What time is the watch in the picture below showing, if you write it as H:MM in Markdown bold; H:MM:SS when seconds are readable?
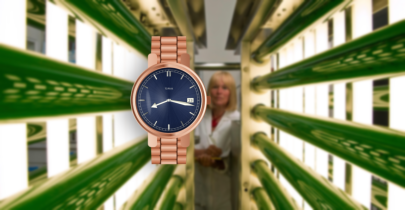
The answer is **8:17**
